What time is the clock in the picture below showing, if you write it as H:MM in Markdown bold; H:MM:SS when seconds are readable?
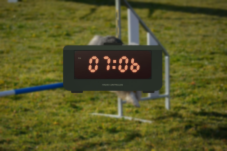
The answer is **7:06**
